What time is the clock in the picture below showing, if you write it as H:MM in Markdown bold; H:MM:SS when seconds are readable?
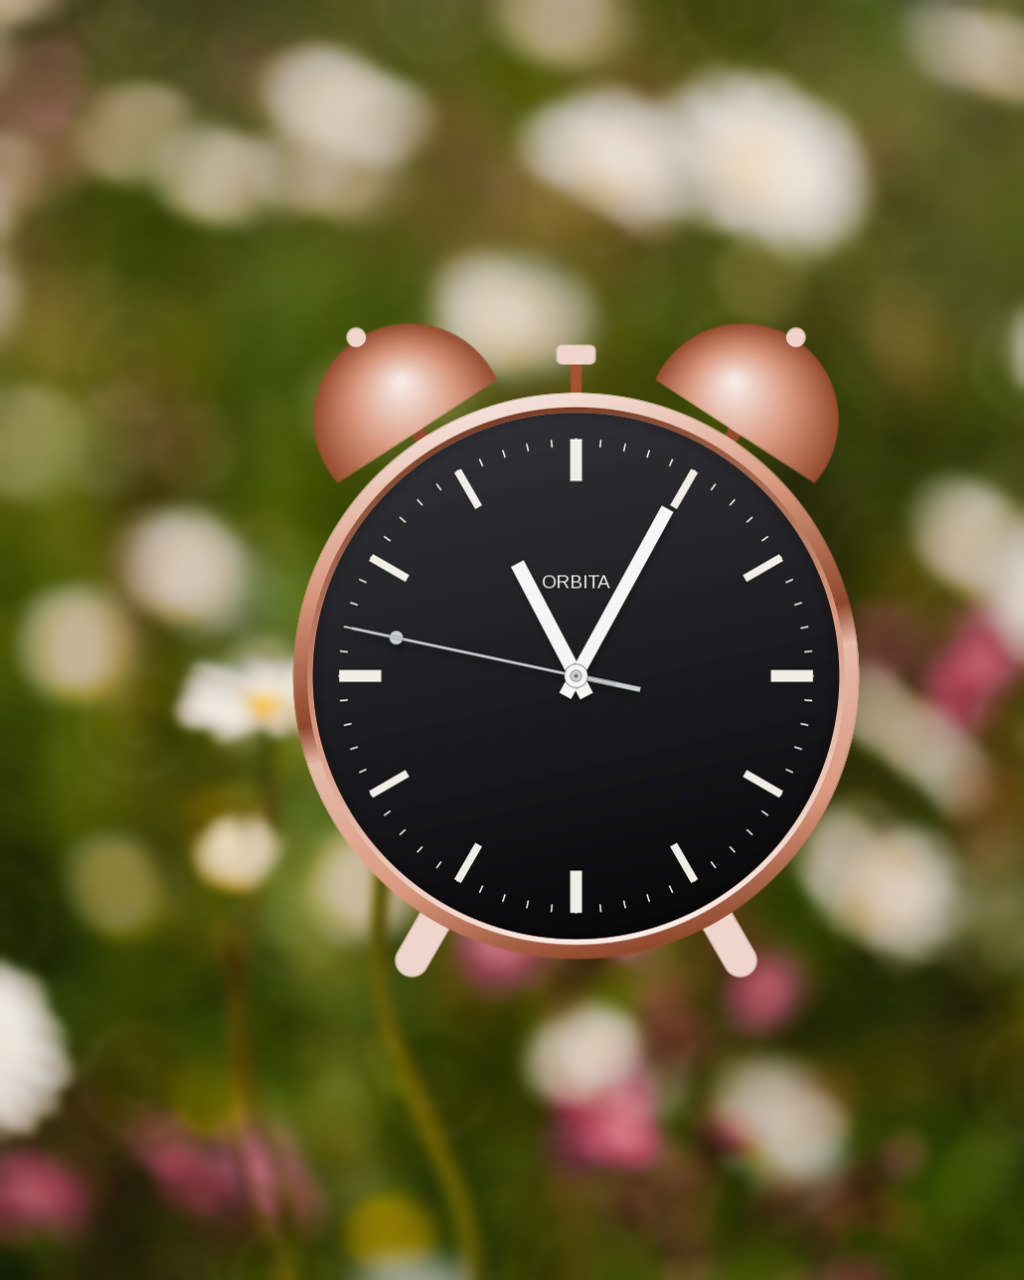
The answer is **11:04:47**
